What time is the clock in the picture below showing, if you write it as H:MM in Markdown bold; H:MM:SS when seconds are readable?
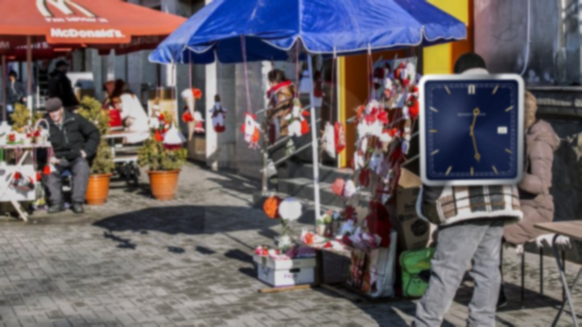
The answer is **12:28**
